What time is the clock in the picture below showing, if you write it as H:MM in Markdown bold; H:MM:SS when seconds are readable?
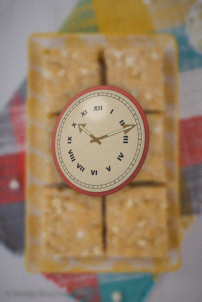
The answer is **10:12**
